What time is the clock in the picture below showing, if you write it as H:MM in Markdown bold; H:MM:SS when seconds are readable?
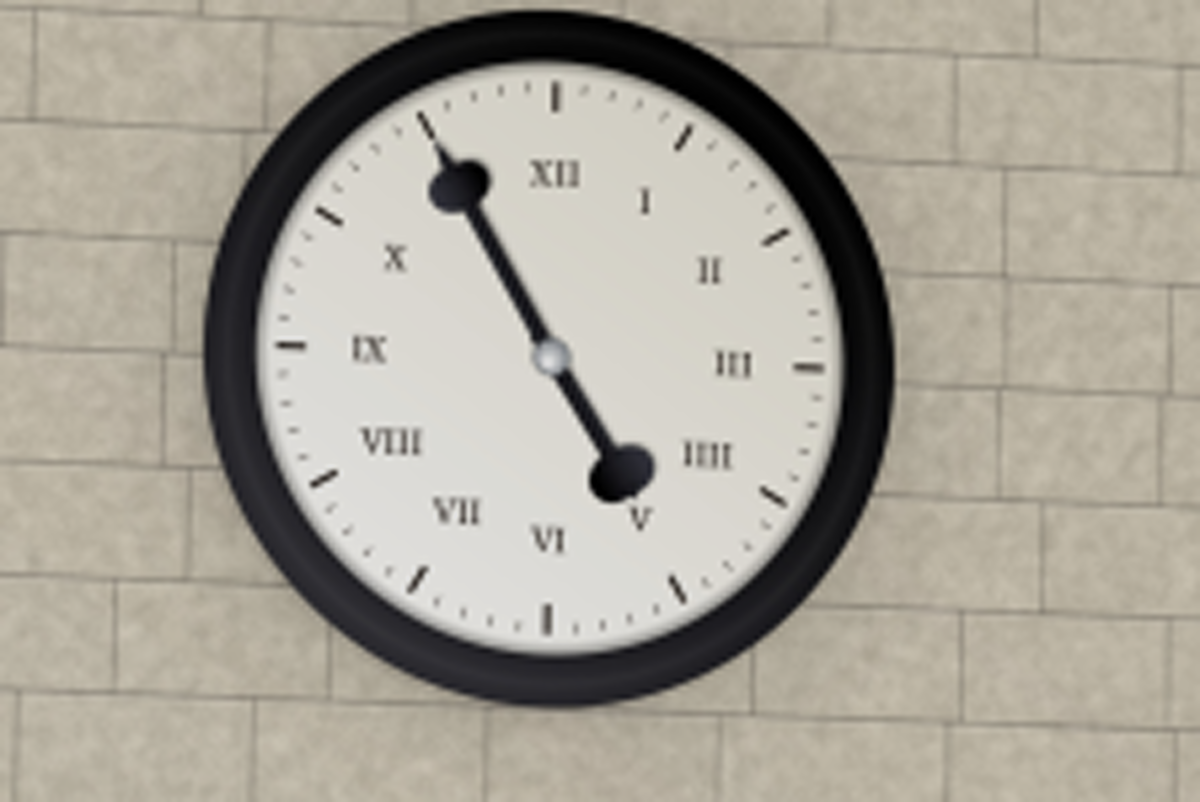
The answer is **4:55**
